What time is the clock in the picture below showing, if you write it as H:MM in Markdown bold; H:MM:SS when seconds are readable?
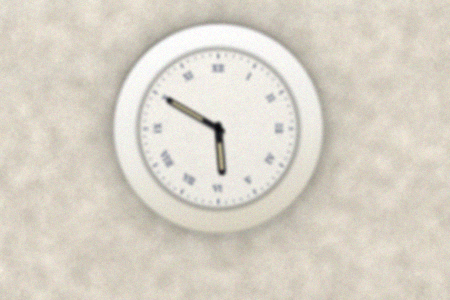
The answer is **5:50**
